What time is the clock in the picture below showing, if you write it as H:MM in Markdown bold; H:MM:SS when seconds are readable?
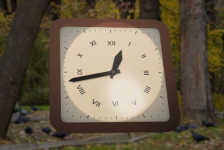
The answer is **12:43**
